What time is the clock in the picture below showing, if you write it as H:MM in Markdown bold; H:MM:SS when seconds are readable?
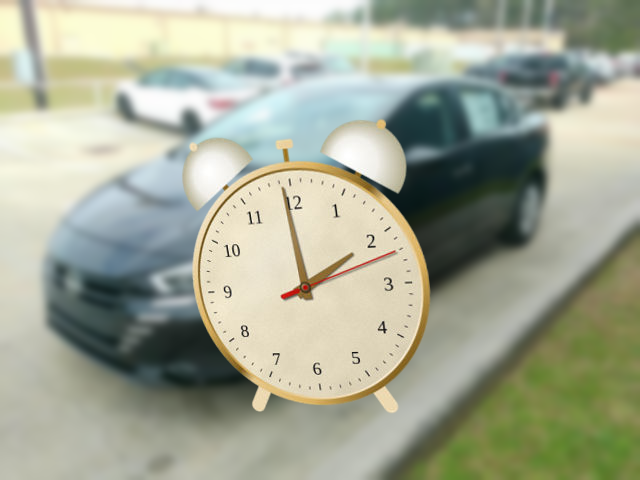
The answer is **1:59:12**
